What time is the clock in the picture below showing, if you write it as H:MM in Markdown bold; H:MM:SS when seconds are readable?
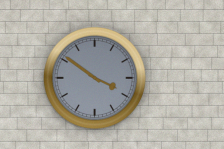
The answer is **3:51**
